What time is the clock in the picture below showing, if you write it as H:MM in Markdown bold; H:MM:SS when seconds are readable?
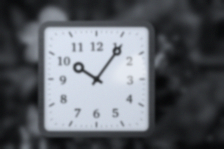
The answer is **10:06**
